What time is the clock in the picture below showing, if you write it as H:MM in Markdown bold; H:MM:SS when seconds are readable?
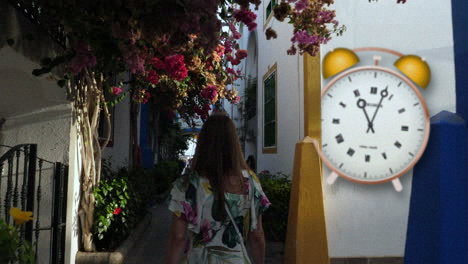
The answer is **11:03**
